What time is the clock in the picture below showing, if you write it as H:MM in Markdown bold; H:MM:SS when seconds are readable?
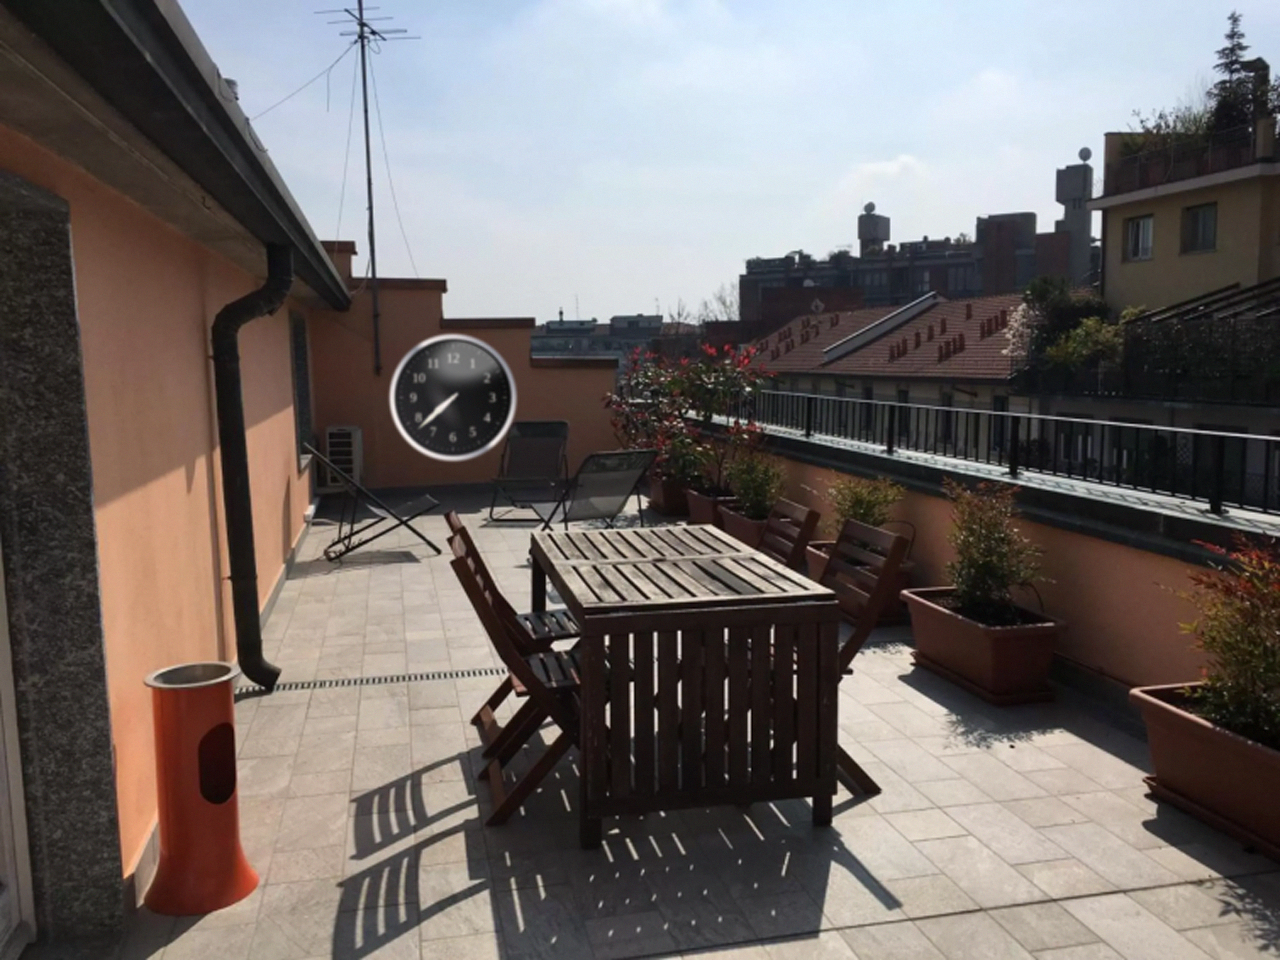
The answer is **7:38**
